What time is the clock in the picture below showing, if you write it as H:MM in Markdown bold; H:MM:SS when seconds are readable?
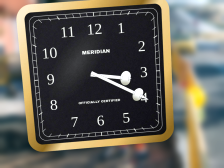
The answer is **3:20**
